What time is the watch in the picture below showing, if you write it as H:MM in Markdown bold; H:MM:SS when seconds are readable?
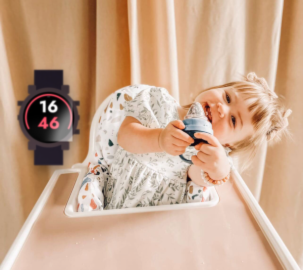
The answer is **16:46**
